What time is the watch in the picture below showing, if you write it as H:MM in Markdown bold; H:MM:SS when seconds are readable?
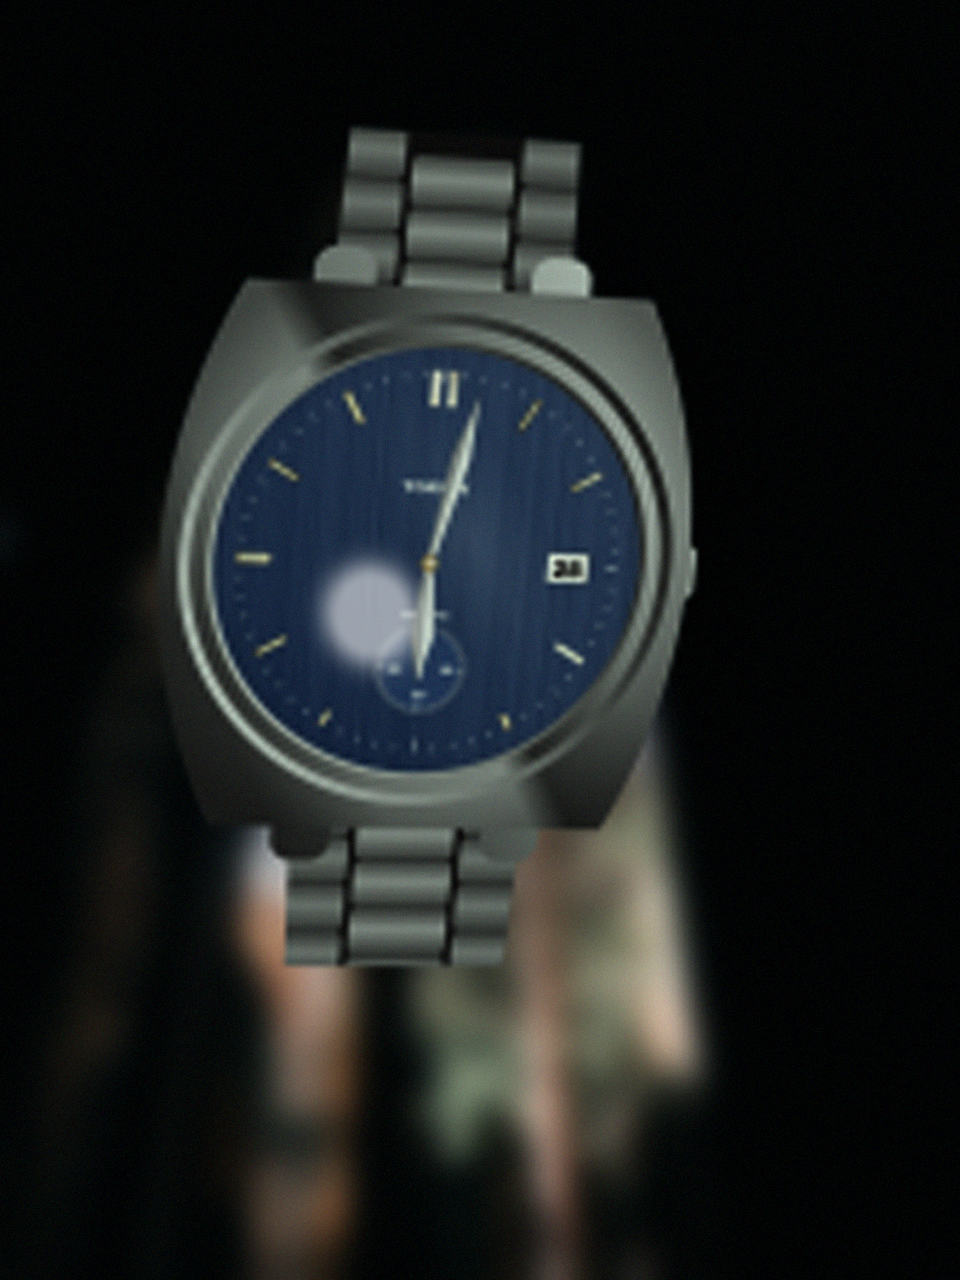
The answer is **6:02**
